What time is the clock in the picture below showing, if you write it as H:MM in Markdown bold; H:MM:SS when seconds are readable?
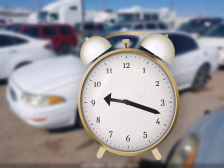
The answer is **9:18**
